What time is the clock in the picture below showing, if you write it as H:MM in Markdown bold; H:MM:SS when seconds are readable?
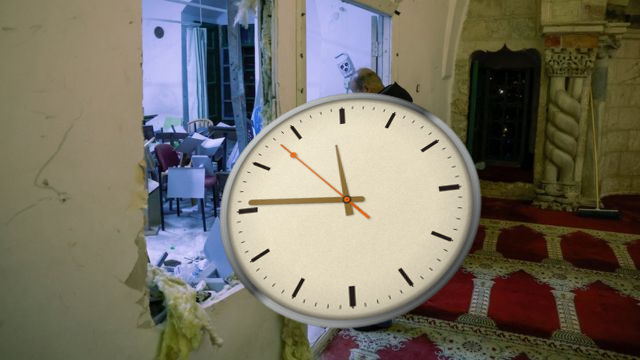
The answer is **11:45:53**
